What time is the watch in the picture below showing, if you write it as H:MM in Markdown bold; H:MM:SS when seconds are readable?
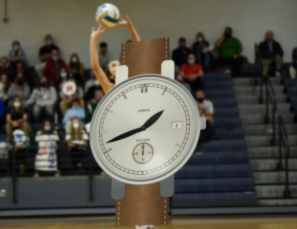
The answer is **1:42**
